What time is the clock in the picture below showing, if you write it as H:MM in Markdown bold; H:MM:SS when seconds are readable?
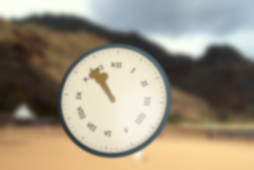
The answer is **10:53**
